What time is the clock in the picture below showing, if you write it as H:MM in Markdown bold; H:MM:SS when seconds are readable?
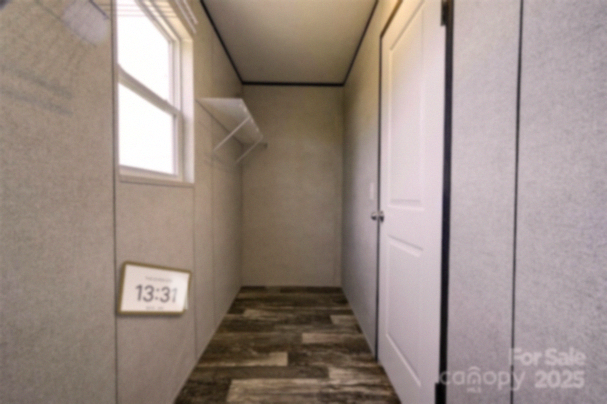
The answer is **13:31**
